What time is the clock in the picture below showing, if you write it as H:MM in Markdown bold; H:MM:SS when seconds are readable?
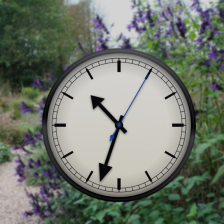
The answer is **10:33:05**
